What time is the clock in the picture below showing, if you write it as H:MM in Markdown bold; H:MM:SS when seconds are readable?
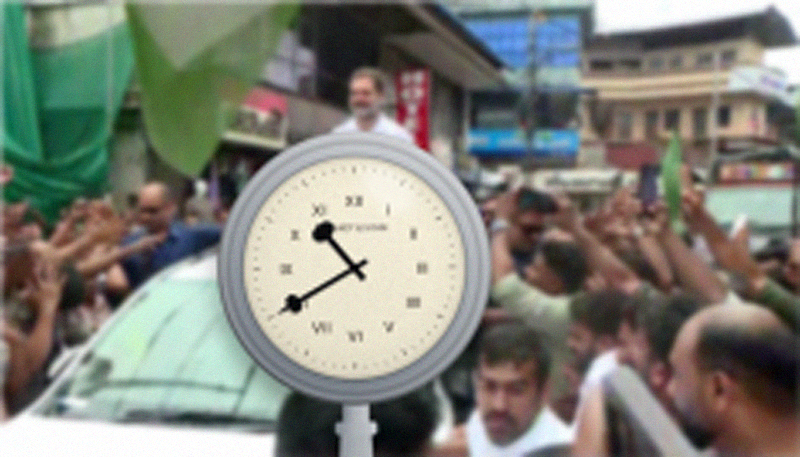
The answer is **10:40**
